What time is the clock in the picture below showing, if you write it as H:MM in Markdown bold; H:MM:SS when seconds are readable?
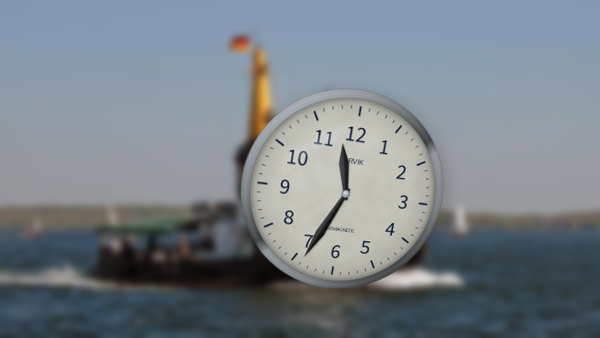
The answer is **11:34**
